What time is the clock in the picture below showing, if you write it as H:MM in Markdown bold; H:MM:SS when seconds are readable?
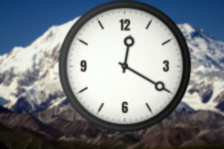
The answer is **12:20**
